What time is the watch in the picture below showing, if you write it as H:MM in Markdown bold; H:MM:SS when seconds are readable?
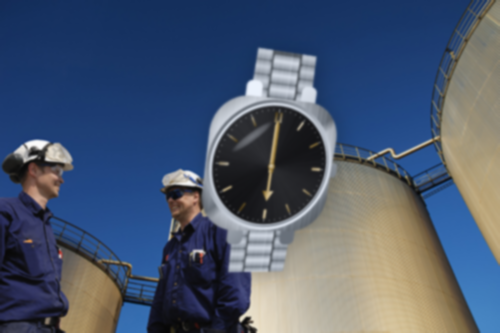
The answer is **6:00**
